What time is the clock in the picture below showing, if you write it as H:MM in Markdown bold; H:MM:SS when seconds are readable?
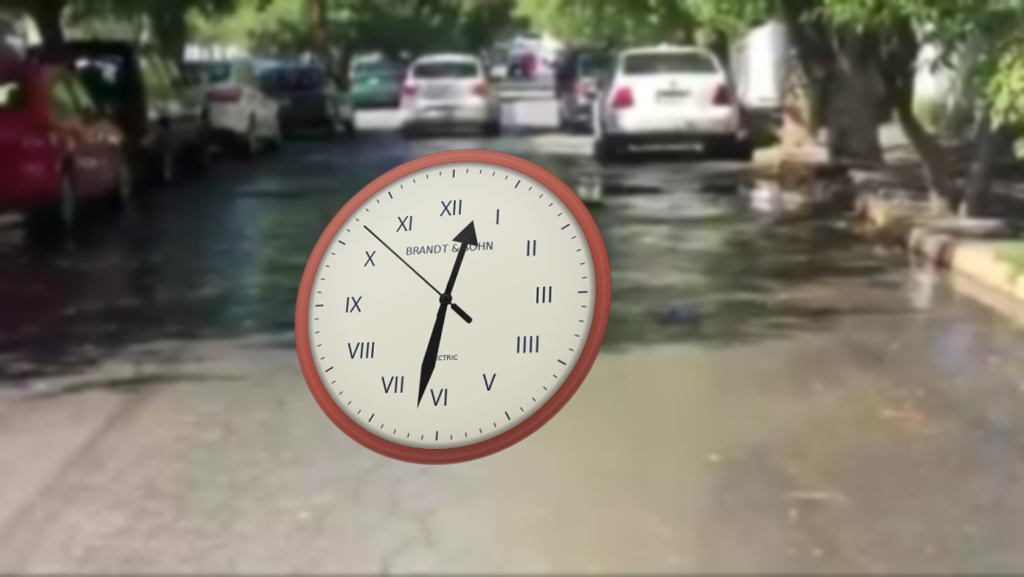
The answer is **12:31:52**
